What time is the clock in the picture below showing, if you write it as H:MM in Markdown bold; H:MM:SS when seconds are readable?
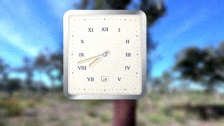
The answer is **7:42**
